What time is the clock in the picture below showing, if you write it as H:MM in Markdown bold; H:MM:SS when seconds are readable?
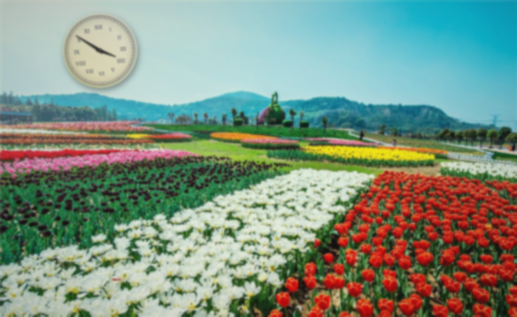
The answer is **3:51**
